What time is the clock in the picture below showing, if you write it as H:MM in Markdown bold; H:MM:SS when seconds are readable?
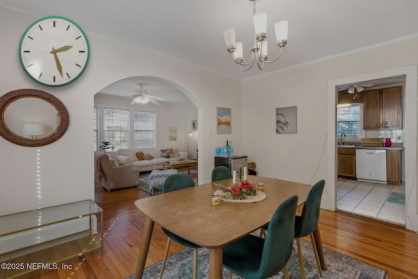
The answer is **2:27**
